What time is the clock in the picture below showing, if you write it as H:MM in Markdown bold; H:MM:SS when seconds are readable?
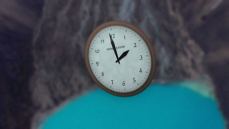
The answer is **1:59**
